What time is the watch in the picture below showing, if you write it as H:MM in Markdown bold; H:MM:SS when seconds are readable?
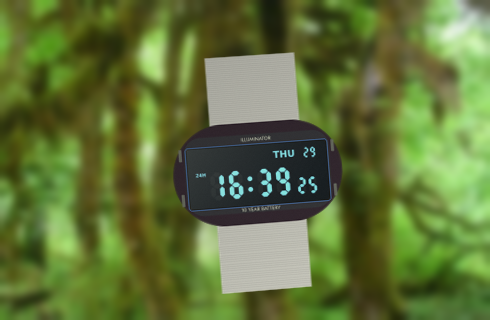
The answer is **16:39:25**
